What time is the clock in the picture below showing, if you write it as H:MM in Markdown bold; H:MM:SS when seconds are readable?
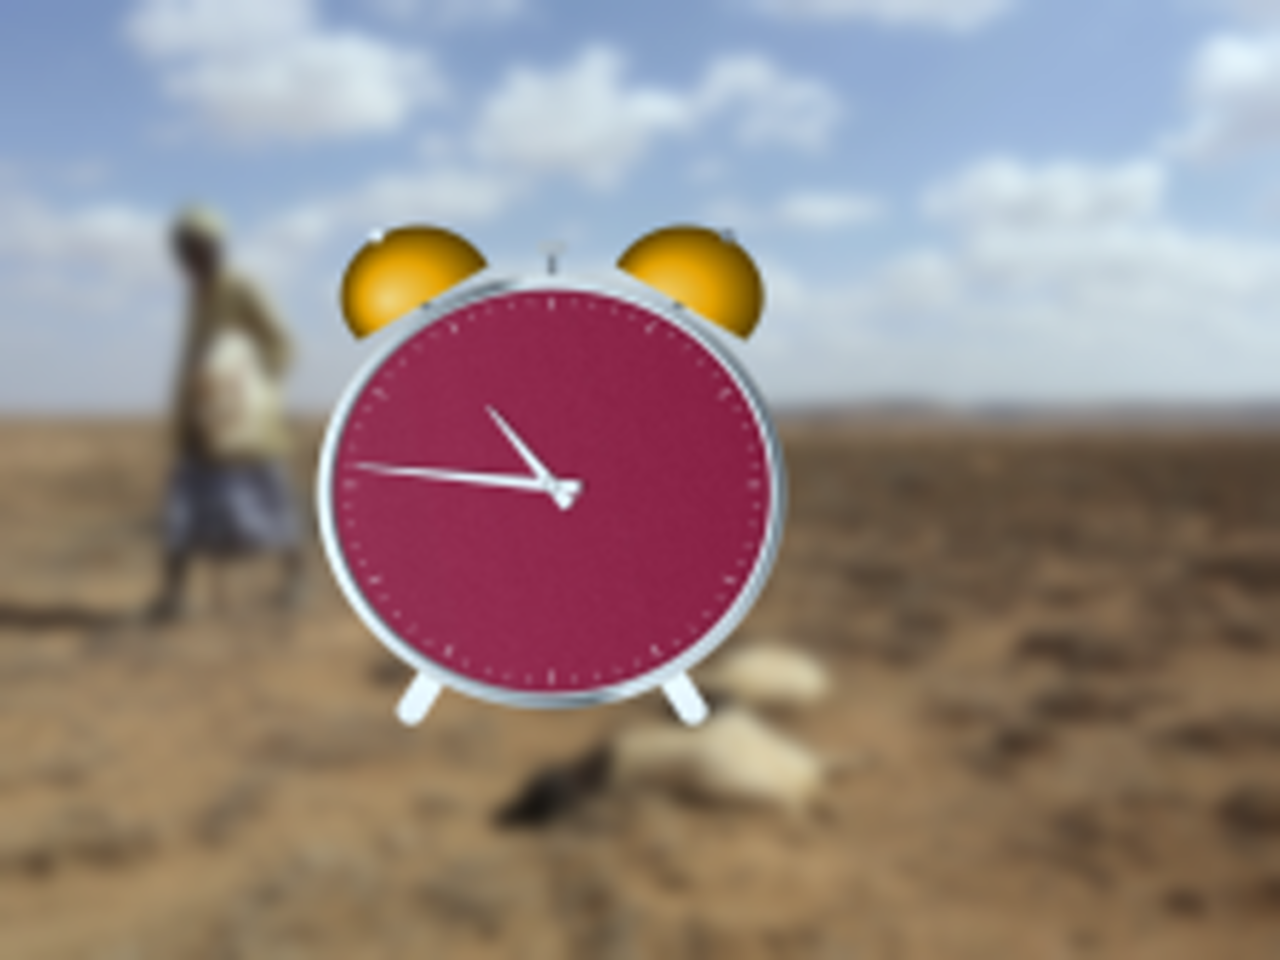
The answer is **10:46**
